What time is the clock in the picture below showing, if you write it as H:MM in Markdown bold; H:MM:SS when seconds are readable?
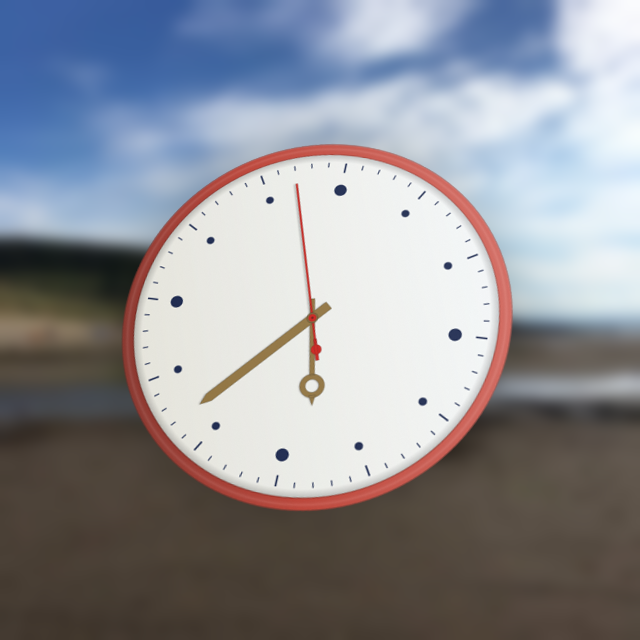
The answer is **5:36:57**
